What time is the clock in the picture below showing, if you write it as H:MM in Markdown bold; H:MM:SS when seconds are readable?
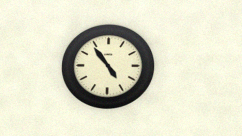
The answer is **4:54**
